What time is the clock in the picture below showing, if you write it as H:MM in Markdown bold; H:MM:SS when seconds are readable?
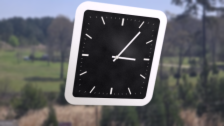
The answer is **3:06**
